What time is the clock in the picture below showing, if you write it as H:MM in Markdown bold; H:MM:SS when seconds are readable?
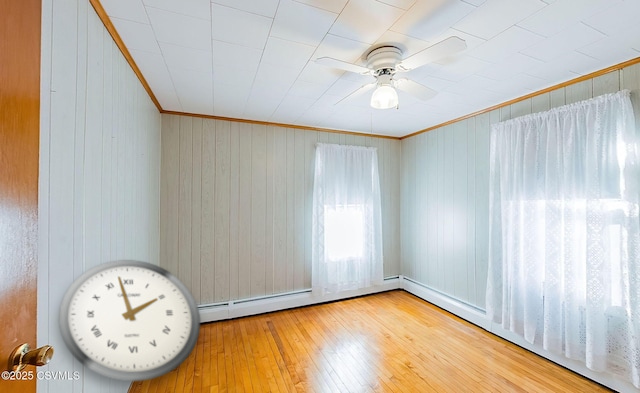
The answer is **1:58**
